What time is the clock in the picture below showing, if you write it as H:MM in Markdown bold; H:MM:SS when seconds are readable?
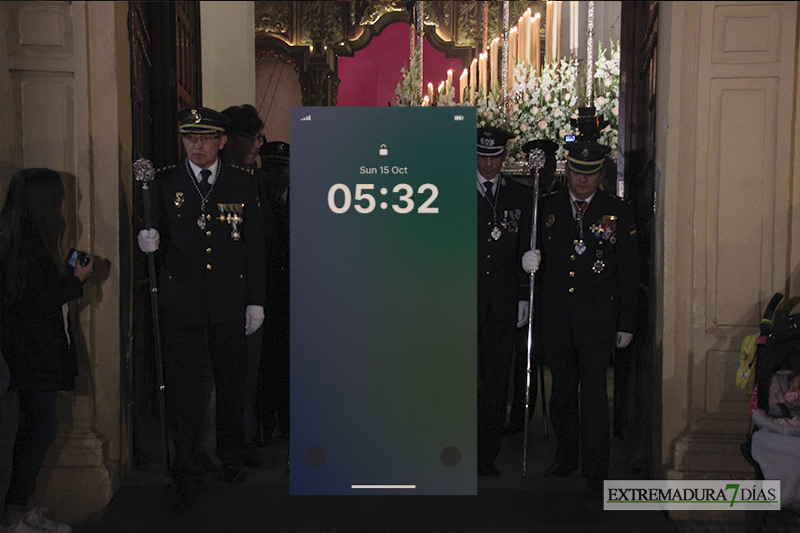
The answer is **5:32**
